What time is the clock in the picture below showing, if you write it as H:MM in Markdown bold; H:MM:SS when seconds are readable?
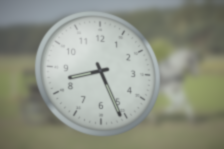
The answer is **8:26**
